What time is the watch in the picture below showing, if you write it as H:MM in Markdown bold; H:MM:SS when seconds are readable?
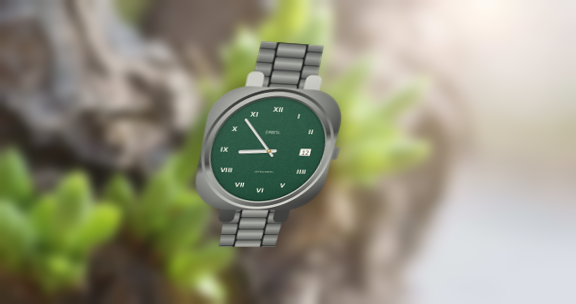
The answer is **8:53**
